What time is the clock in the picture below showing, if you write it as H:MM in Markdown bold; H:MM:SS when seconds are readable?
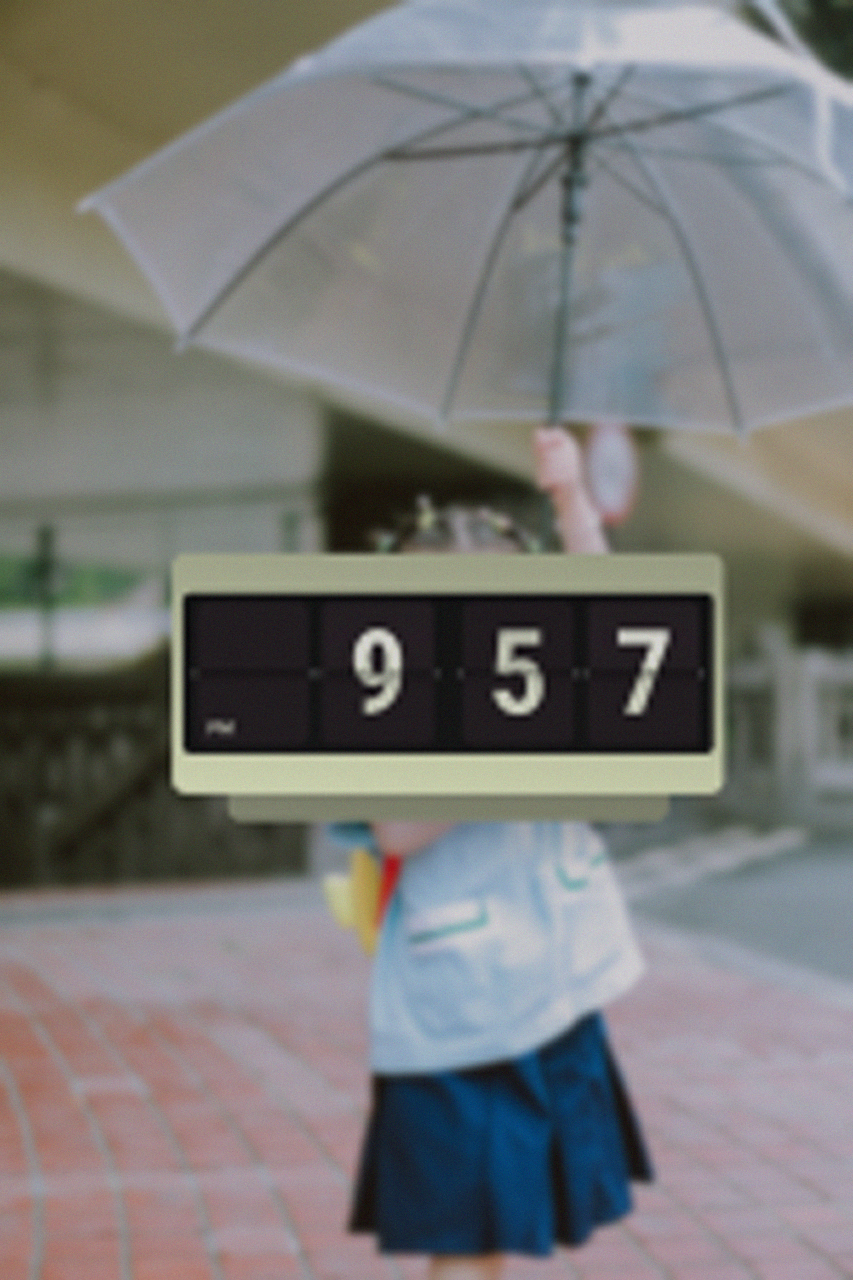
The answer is **9:57**
